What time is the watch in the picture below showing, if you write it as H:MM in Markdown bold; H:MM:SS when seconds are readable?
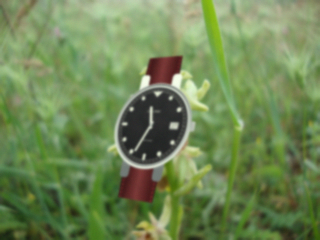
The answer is **11:34**
